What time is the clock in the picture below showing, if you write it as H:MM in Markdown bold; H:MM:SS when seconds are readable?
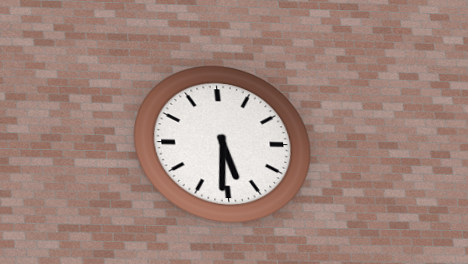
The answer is **5:31**
